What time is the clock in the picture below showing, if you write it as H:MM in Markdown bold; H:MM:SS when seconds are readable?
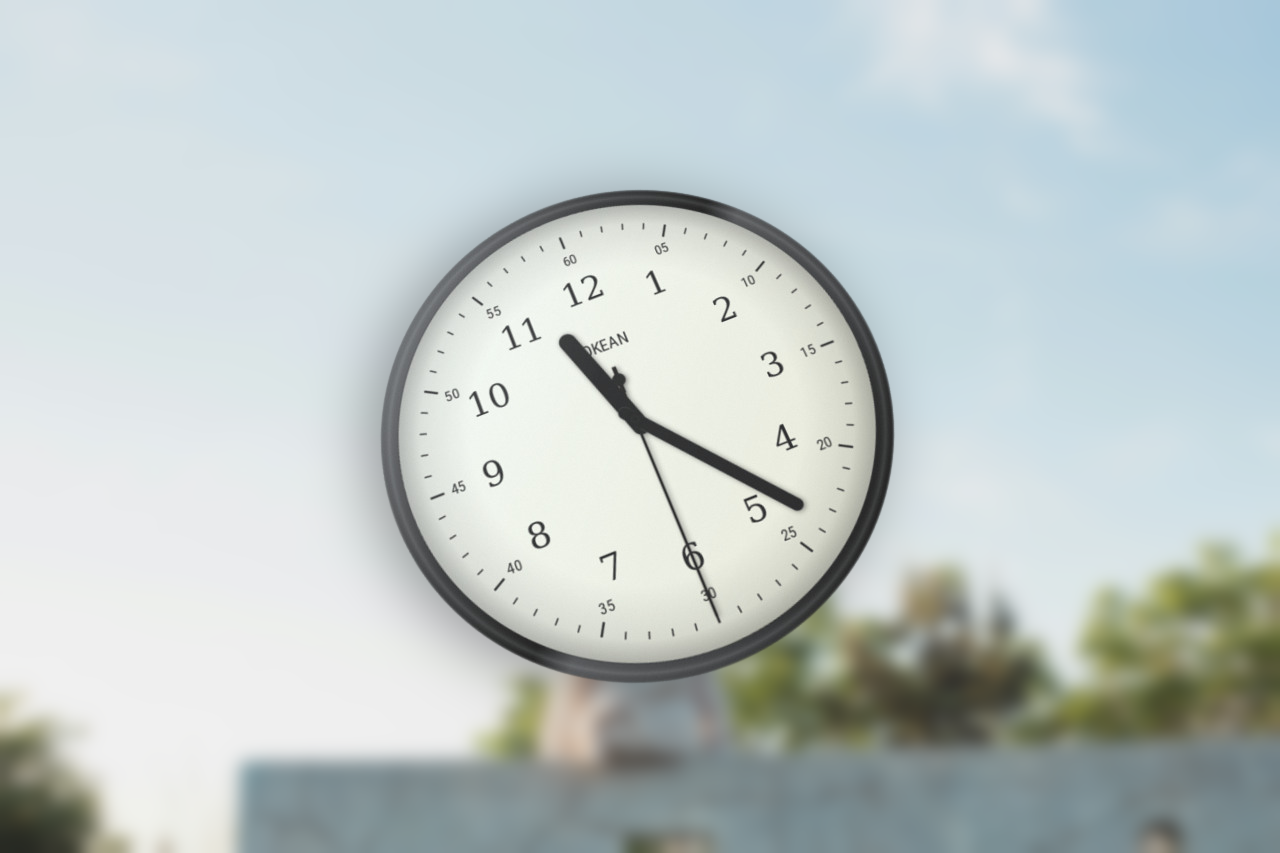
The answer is **11:23:30**
